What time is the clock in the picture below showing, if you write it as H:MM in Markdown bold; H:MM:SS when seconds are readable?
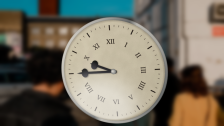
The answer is **9:45**
